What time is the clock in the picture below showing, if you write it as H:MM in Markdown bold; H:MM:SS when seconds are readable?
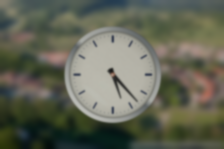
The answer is **5:23**
